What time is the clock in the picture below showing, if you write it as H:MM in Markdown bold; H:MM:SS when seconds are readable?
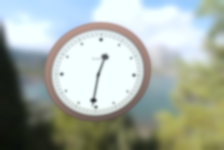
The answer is **12:31**
